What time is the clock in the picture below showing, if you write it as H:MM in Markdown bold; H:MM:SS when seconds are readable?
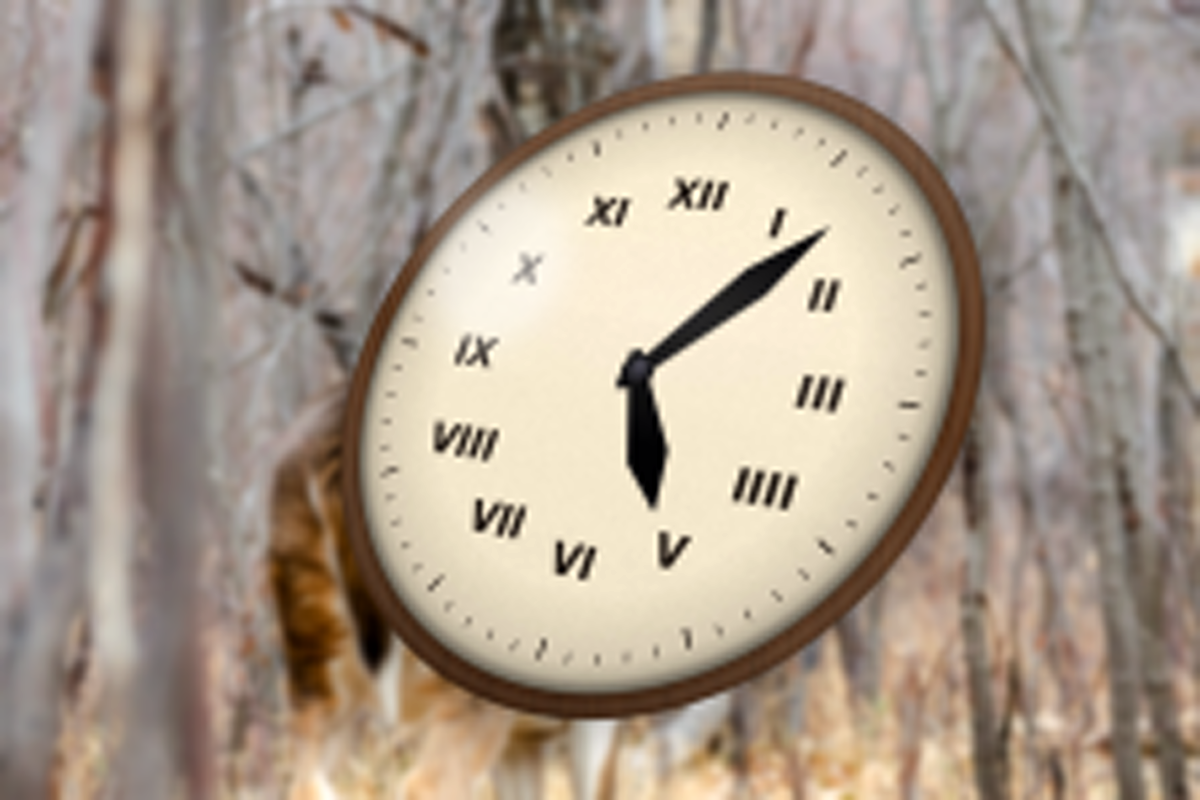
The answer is **5:07**
